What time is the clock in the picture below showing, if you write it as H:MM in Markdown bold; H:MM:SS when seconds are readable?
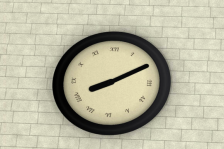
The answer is **8:10**
